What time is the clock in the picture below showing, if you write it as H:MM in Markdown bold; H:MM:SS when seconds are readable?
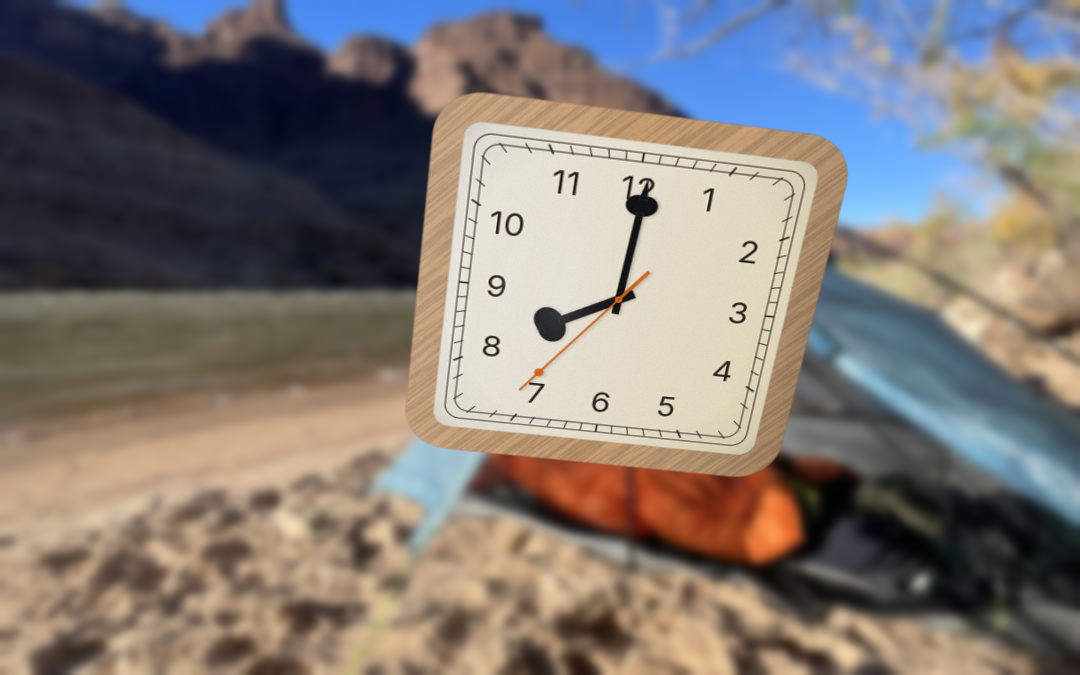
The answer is **8:00:36**
